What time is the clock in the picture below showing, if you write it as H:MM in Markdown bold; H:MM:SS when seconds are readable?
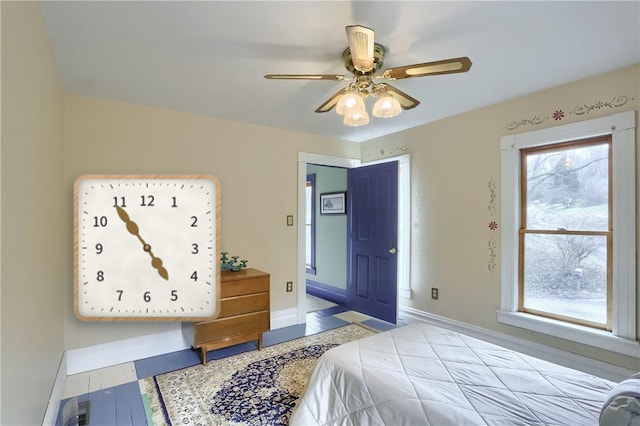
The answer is **4:54**
